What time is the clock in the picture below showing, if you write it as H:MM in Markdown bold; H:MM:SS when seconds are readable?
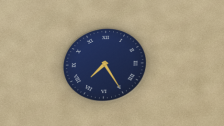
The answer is **7:25**
